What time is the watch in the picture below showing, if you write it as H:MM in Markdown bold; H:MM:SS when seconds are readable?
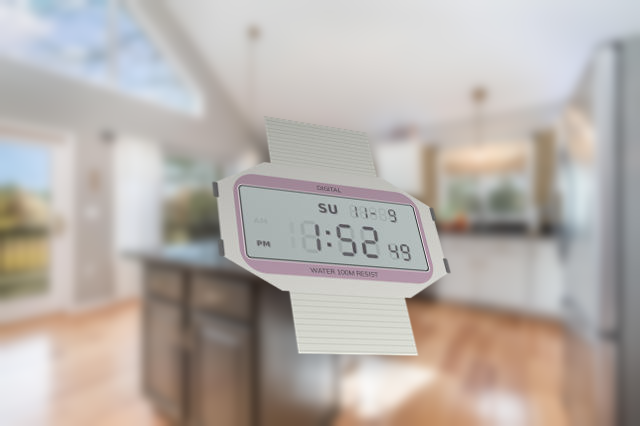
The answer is **1:52:49**
